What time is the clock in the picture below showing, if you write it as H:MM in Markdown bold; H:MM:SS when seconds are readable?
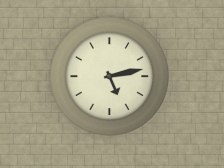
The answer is **5:13**
